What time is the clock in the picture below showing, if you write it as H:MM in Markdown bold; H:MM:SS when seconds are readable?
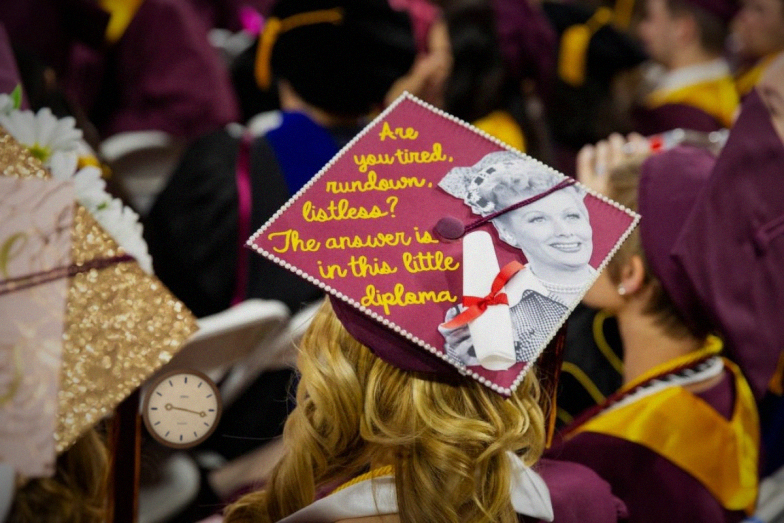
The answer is **9:17**
